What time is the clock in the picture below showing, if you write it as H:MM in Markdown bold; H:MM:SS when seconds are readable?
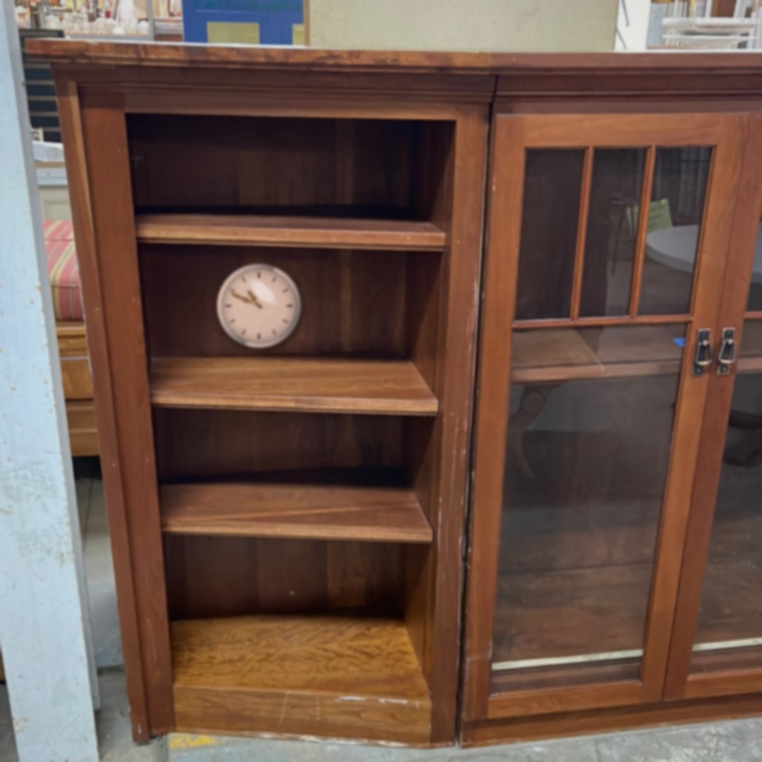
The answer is **10:49**
